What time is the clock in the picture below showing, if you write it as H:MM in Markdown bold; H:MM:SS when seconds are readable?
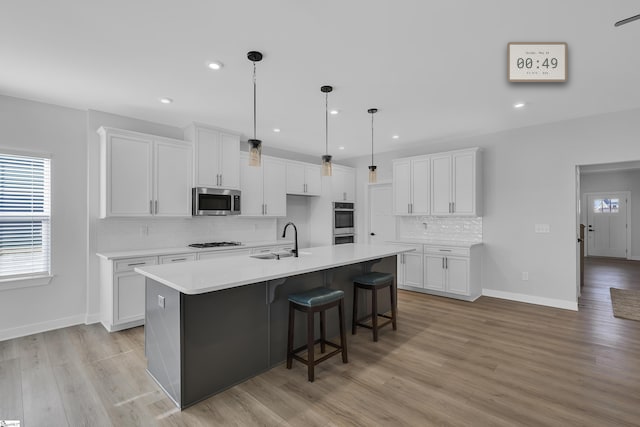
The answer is **0:49**
